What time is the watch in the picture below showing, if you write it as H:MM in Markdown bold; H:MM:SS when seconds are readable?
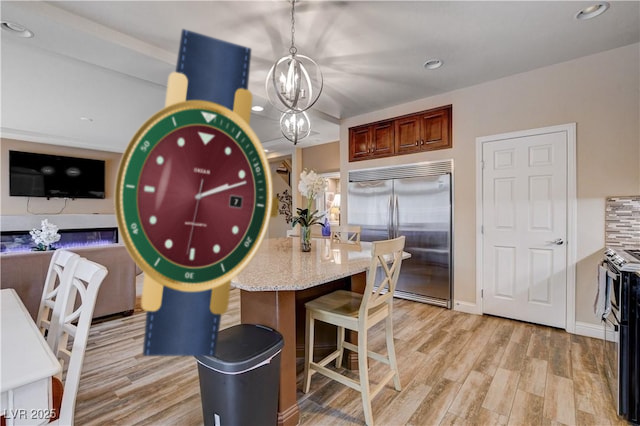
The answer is **2:11:31**
